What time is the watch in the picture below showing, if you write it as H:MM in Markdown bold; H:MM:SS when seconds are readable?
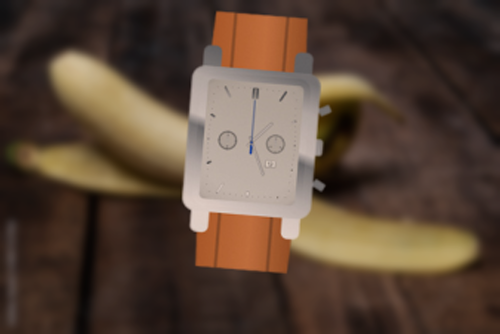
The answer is **1:26**
